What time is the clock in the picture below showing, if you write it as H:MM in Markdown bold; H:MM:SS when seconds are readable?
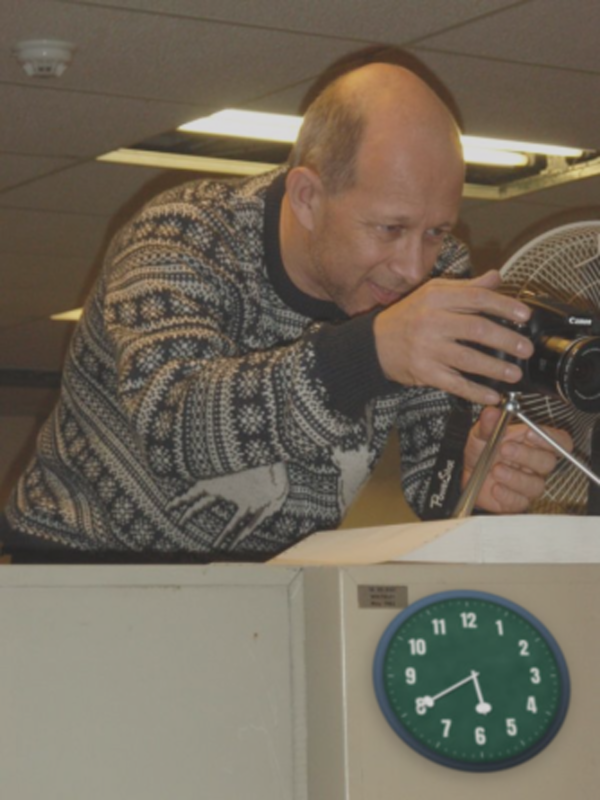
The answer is **5:40**
